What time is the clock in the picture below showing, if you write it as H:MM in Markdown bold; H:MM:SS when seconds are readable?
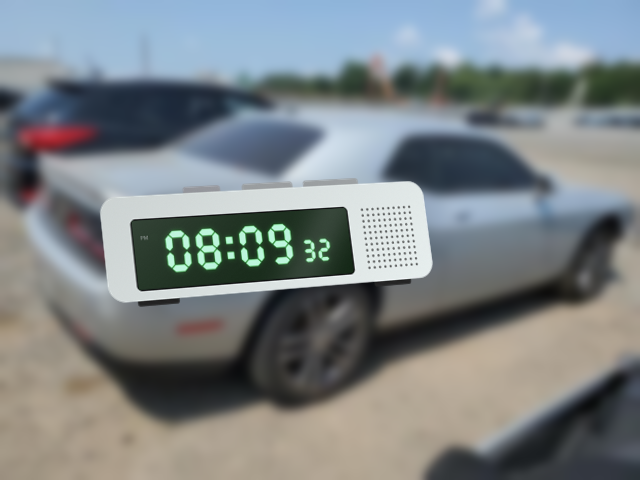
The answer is **8:09:32**
